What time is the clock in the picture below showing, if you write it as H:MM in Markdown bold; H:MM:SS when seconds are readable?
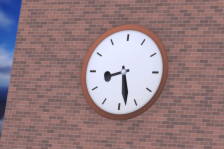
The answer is **8:28**
